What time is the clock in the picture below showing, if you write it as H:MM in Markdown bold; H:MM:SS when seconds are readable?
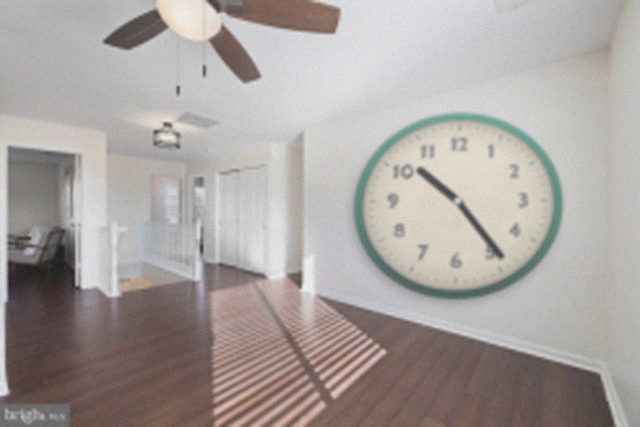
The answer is **10:24**
